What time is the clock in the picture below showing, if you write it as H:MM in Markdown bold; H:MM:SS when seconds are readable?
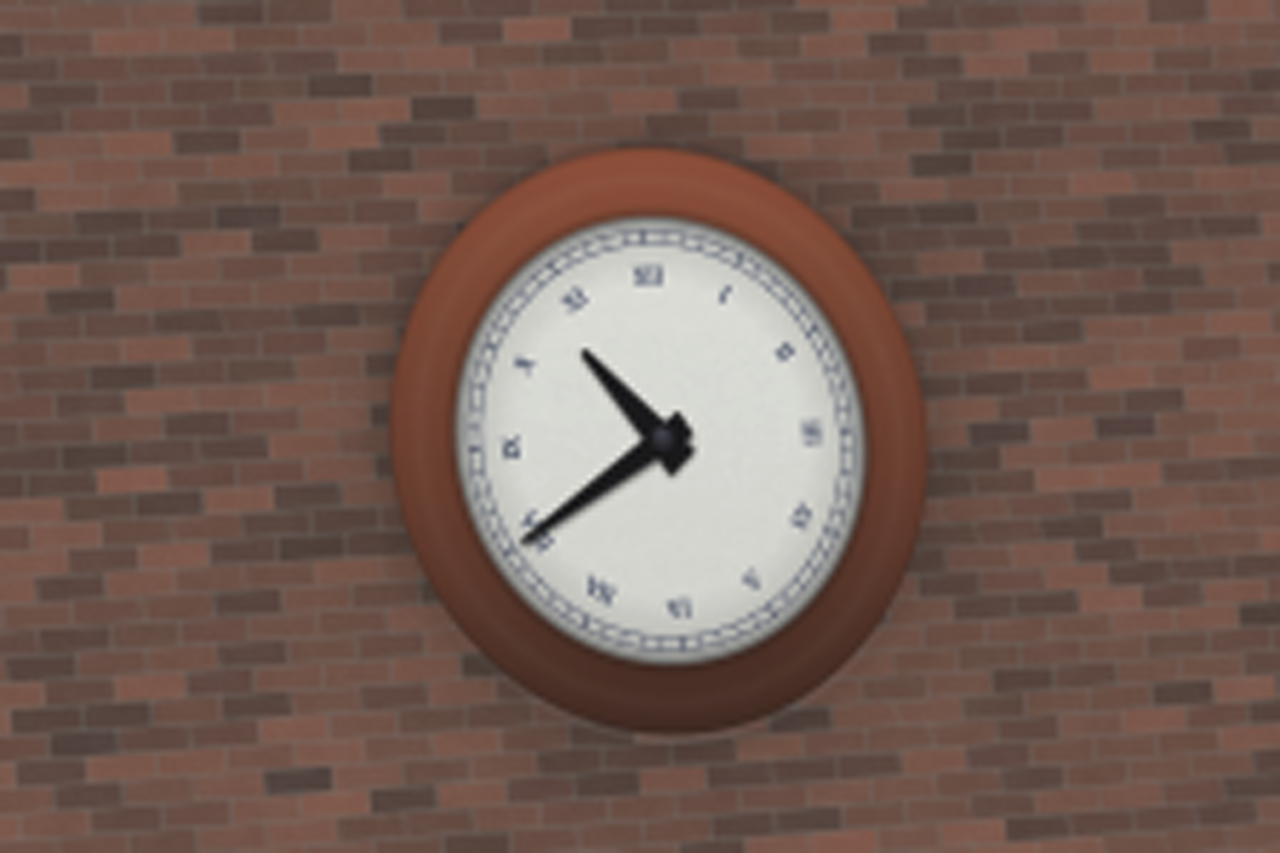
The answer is **10:40**
